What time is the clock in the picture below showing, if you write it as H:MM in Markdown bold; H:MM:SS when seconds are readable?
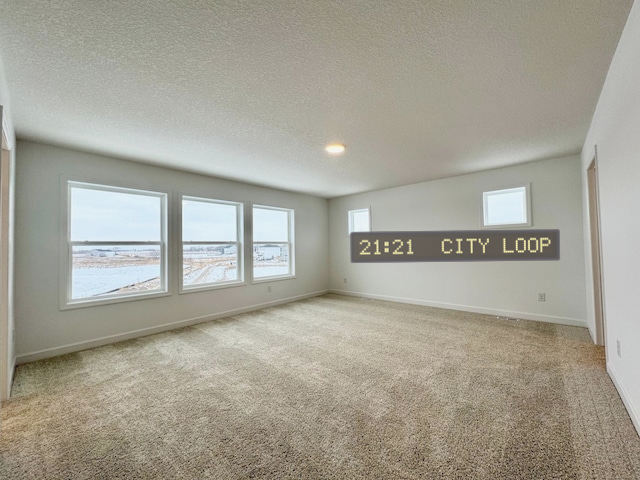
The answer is **21:21**
